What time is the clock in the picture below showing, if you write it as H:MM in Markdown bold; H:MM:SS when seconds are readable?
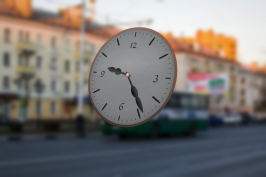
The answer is **9:24**
